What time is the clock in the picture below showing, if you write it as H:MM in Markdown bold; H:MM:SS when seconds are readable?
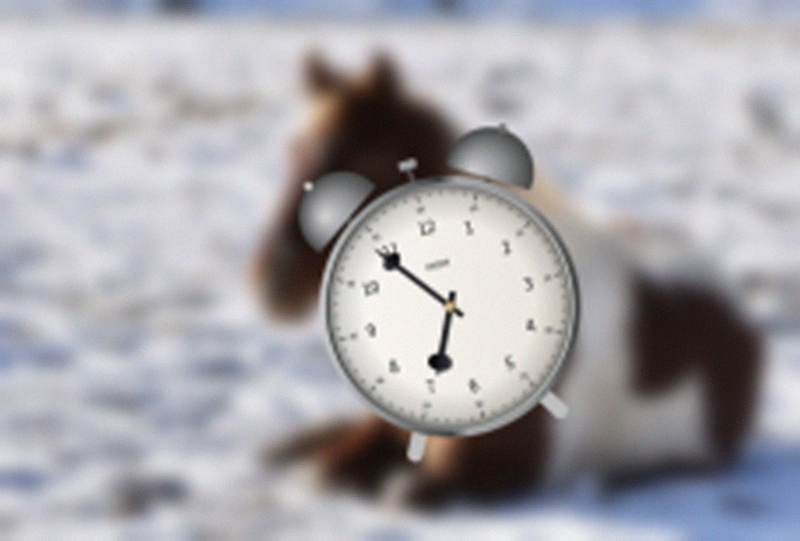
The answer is **6:54**
